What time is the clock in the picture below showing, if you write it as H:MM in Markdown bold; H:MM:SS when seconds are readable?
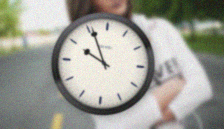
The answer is **9:56**
